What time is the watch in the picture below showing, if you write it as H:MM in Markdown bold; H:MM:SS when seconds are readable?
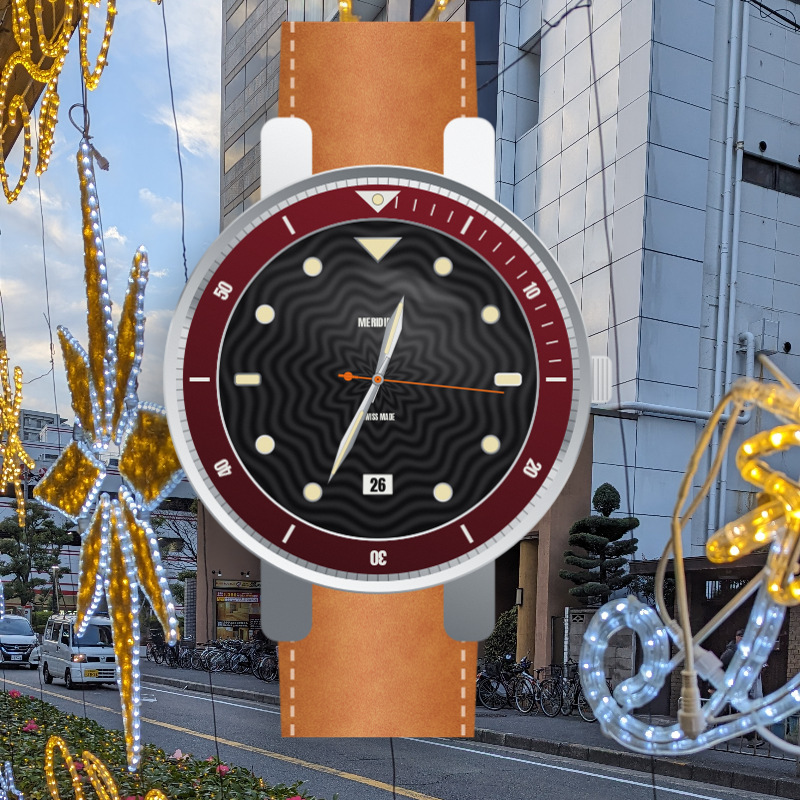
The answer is **12:34:16**
